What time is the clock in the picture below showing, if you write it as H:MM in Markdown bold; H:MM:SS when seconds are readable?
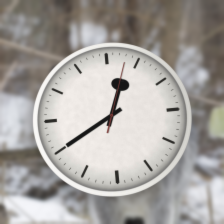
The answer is **12:40:03**
